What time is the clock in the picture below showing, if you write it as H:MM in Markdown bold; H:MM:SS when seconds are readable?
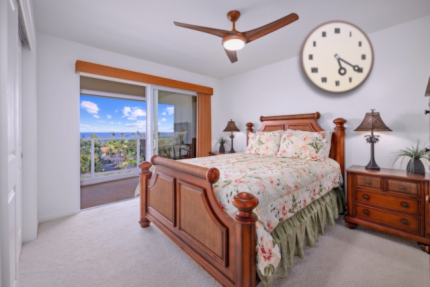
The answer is **5:20**
